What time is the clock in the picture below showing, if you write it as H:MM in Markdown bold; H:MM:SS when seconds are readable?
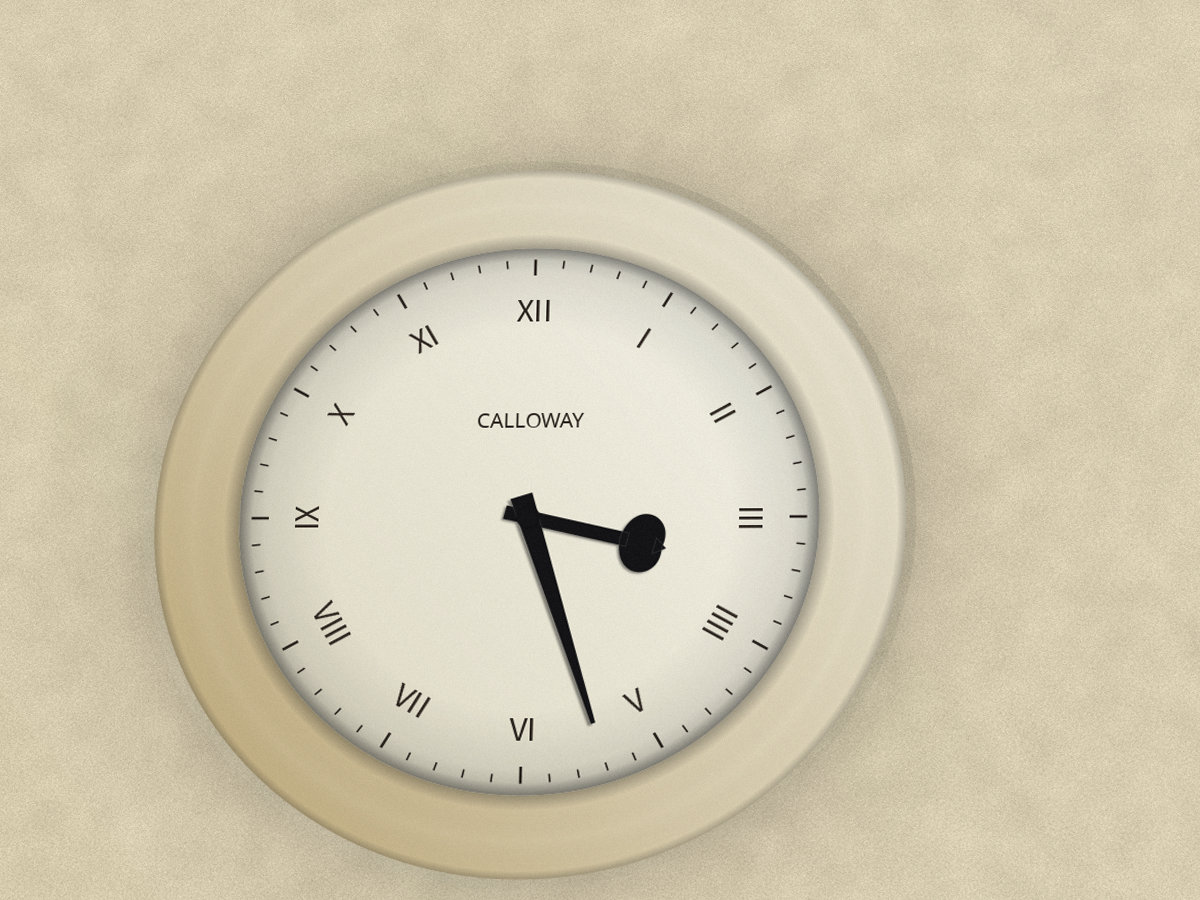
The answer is **3:27**
